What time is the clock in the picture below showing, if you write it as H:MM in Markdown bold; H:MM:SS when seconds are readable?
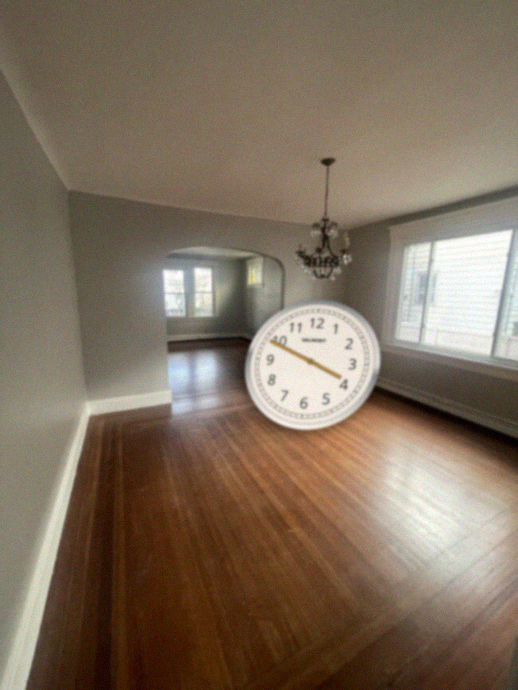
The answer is **3:49**
